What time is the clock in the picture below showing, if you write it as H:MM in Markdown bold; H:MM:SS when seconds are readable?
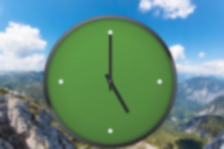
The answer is **5:00**
